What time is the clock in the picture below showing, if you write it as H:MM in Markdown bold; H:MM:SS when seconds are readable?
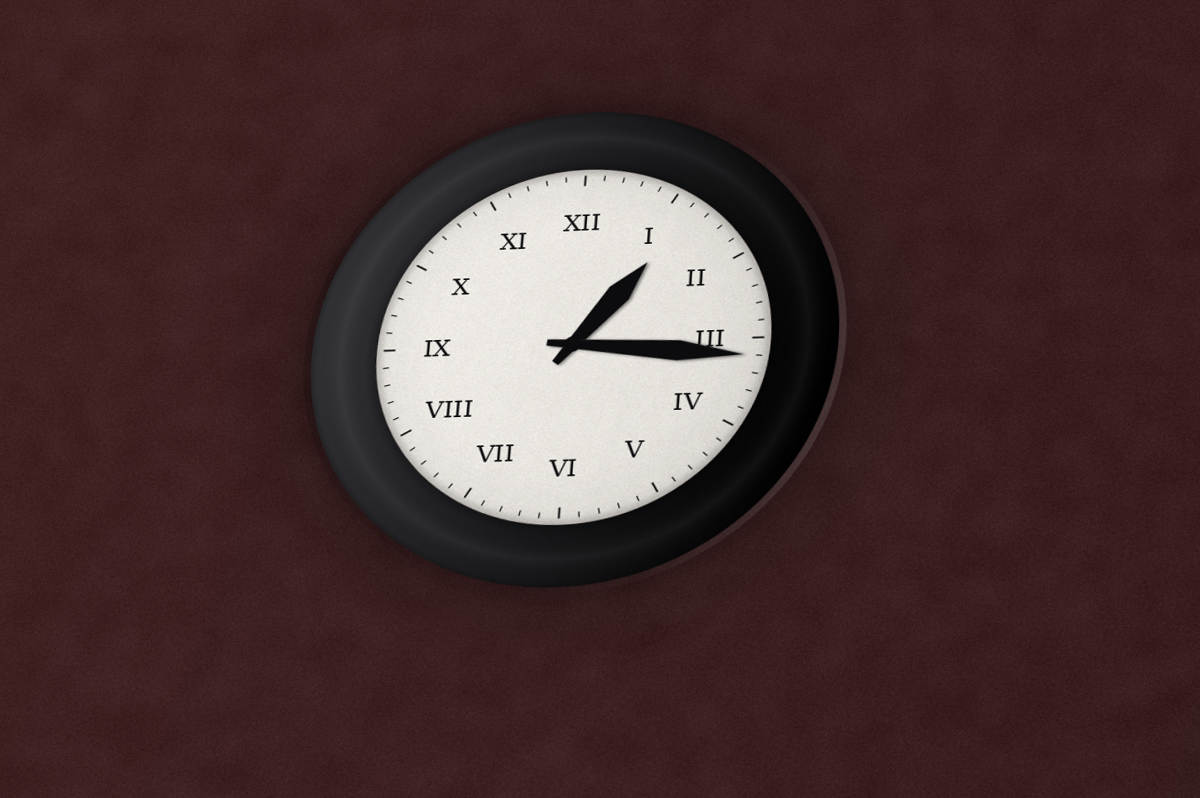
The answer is **1:16**
